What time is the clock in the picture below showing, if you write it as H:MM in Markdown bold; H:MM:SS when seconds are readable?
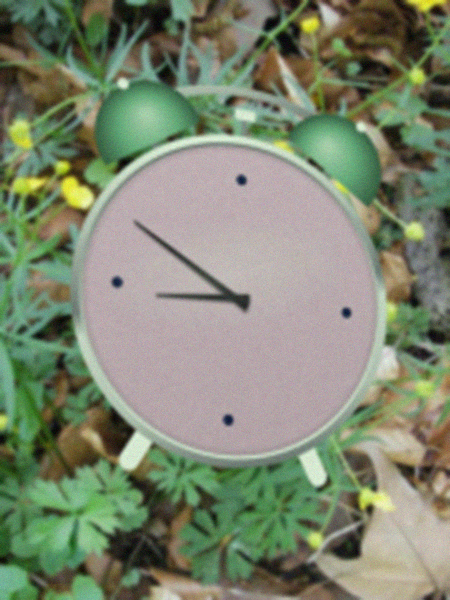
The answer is **8:50**
